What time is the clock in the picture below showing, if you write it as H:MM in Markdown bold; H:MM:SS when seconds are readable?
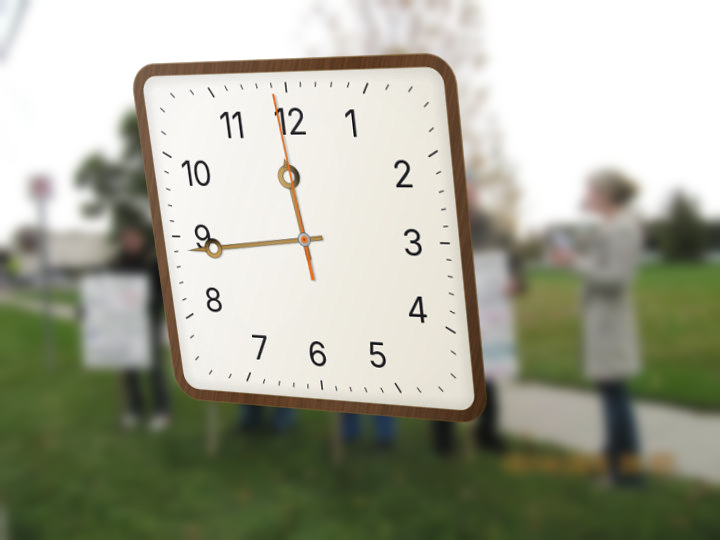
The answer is **11:43:59**
